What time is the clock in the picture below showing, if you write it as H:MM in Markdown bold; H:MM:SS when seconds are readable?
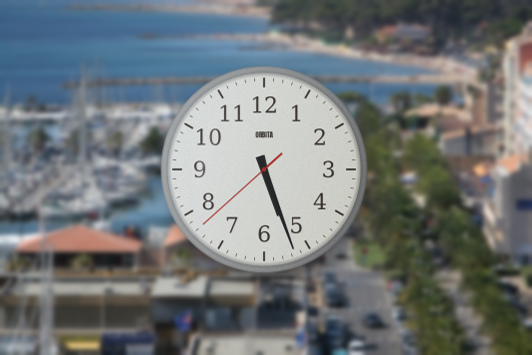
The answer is **5:26:38**
